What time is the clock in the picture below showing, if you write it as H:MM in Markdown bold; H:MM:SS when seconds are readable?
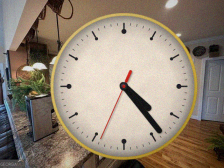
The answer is **4:23:34**
